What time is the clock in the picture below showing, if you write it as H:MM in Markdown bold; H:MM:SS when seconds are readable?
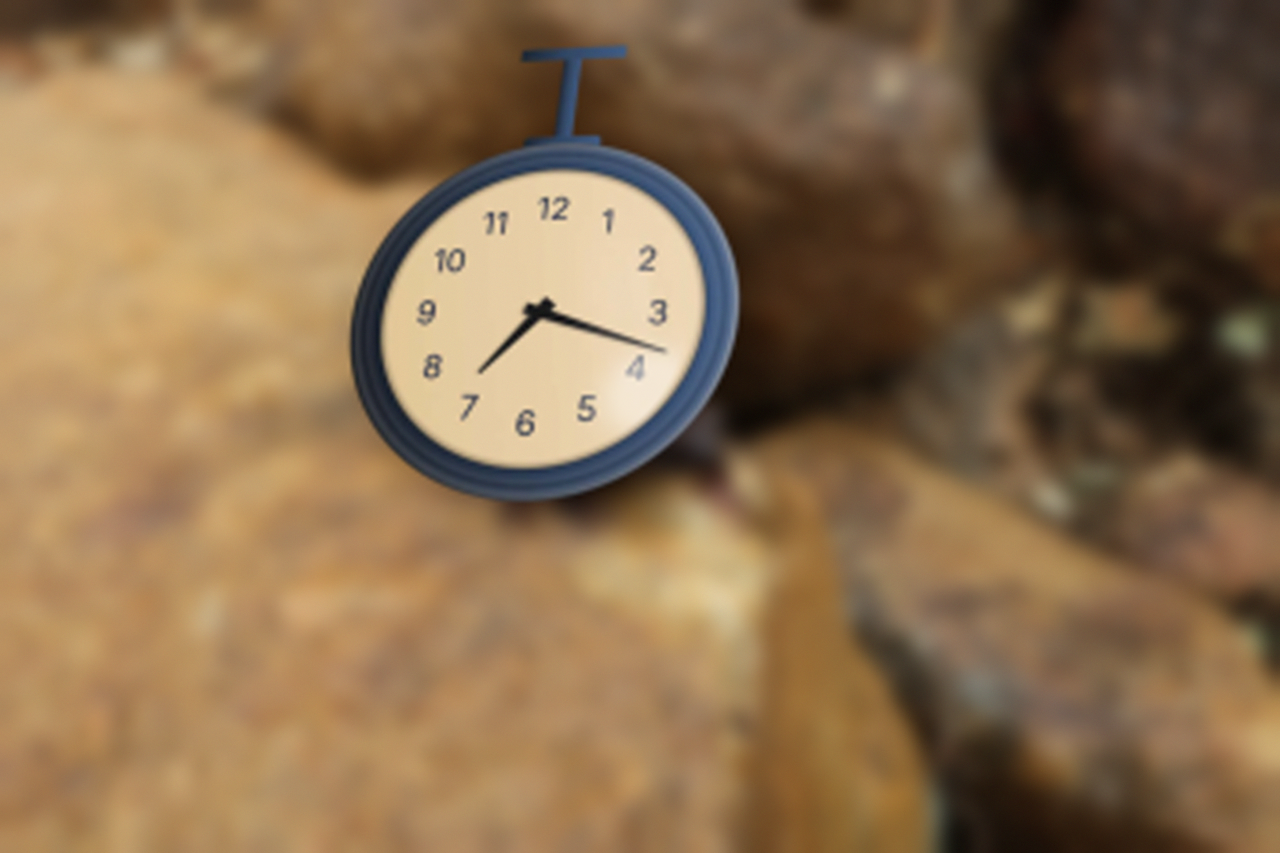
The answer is **7:18**
